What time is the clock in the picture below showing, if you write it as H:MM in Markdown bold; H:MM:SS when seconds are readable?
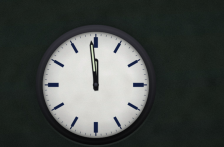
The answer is **11:59**
